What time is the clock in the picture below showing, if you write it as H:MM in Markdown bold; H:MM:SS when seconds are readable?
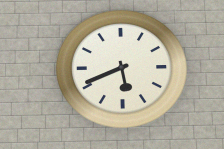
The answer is **5:41**
